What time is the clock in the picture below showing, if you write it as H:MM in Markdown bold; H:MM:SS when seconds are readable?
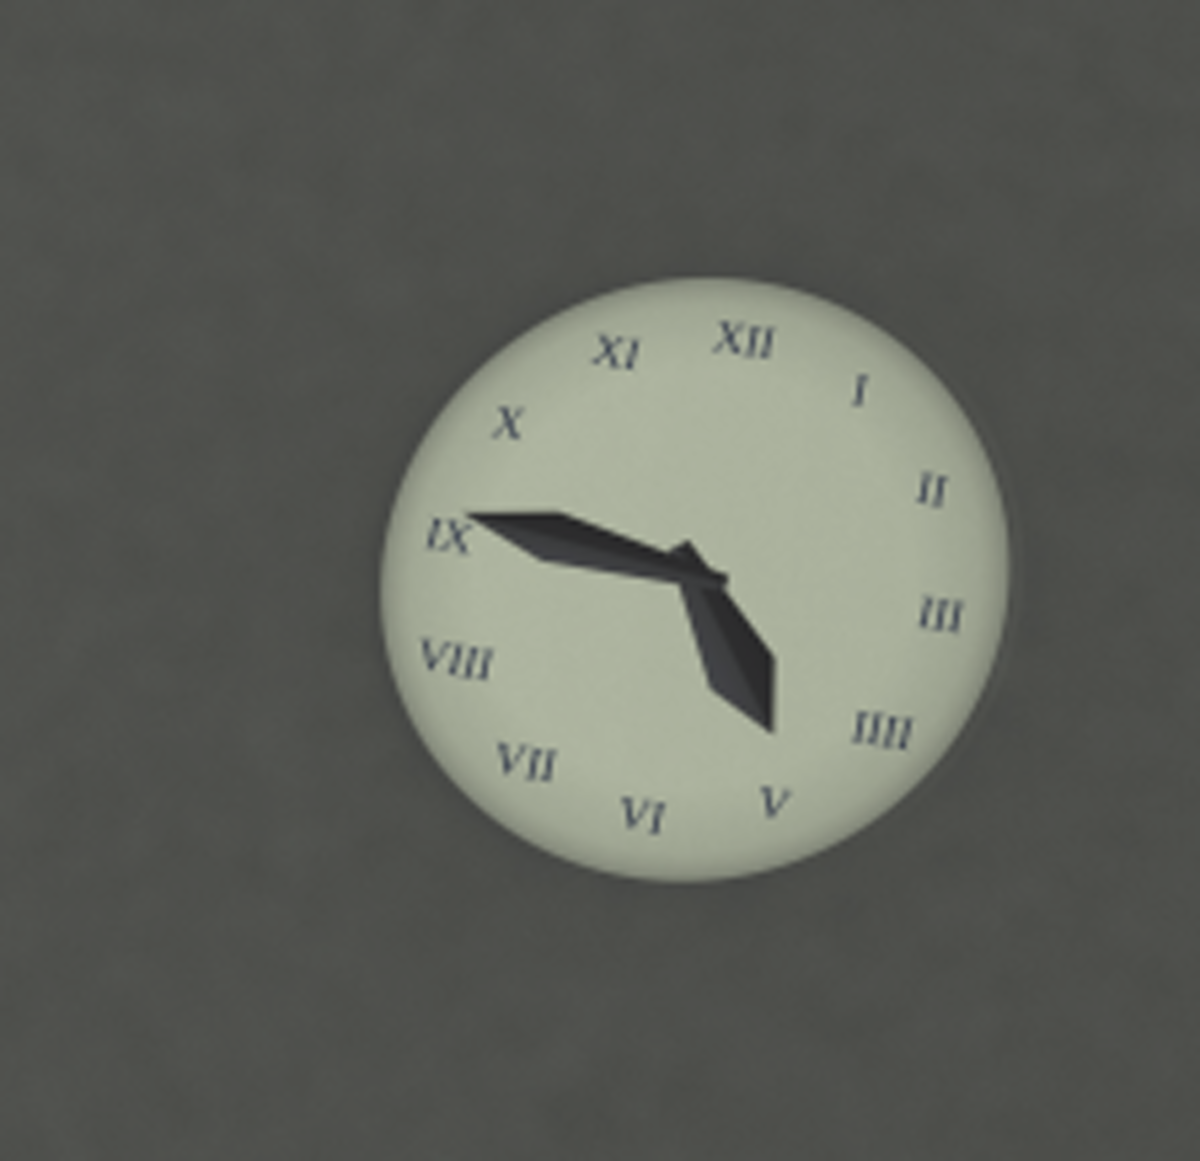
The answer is **4:46**
